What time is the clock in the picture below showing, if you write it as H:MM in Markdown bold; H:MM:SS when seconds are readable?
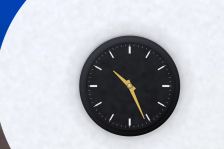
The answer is **10:26**
